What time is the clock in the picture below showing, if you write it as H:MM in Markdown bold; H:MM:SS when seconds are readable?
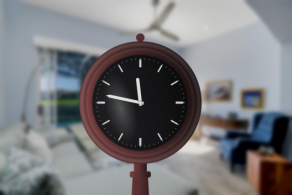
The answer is **11:47**
